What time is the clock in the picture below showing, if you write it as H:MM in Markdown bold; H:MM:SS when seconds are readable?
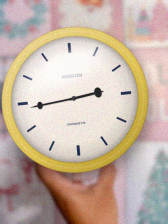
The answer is **2:44**
